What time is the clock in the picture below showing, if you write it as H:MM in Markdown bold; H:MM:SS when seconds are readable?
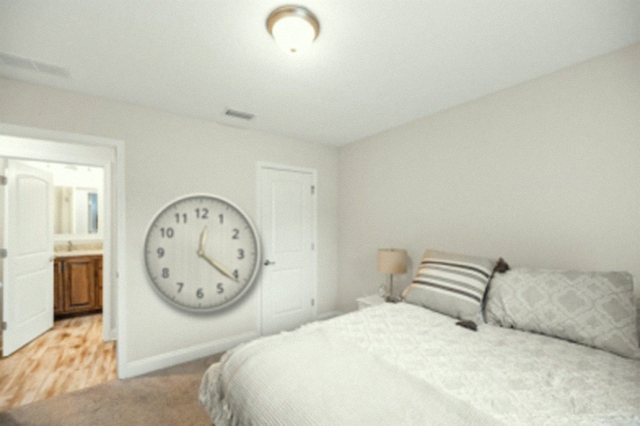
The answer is **12:21**
